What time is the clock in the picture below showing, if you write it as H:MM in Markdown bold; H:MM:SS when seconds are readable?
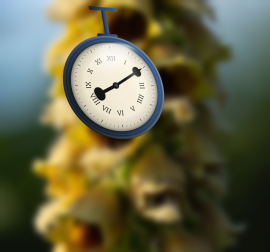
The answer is **8:10**
